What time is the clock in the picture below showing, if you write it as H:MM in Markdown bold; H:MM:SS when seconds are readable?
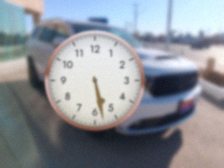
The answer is **5:28**
